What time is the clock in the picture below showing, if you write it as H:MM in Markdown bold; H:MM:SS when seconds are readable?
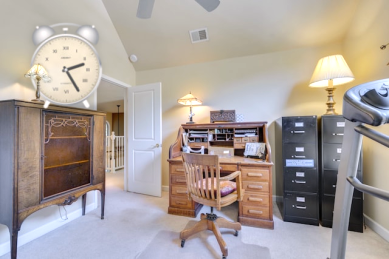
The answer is **2:25**
